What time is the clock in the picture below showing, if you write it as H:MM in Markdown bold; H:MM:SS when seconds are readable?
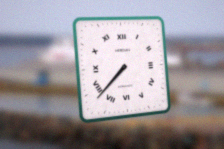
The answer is **7:38**
